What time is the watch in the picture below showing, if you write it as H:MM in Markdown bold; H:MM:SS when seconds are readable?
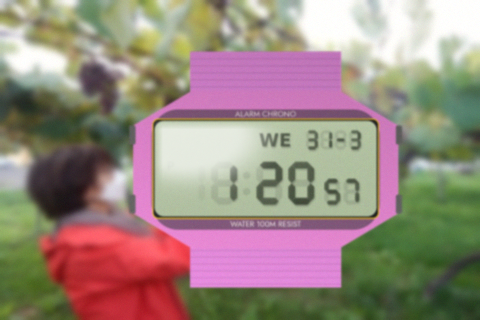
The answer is **1:20:57**
